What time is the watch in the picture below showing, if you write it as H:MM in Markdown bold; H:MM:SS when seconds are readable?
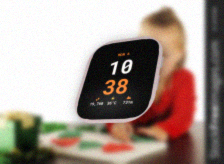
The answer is **10:38**
